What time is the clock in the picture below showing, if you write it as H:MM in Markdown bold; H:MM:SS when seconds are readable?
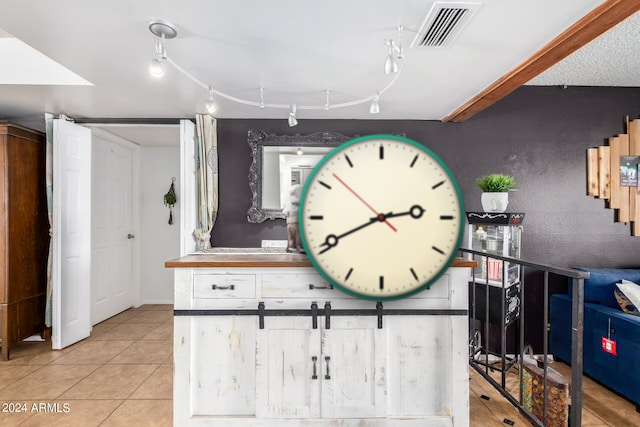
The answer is **2:40:52**
